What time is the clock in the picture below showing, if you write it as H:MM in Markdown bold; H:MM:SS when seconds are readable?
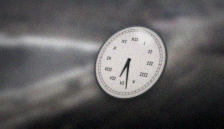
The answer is **6:28**
